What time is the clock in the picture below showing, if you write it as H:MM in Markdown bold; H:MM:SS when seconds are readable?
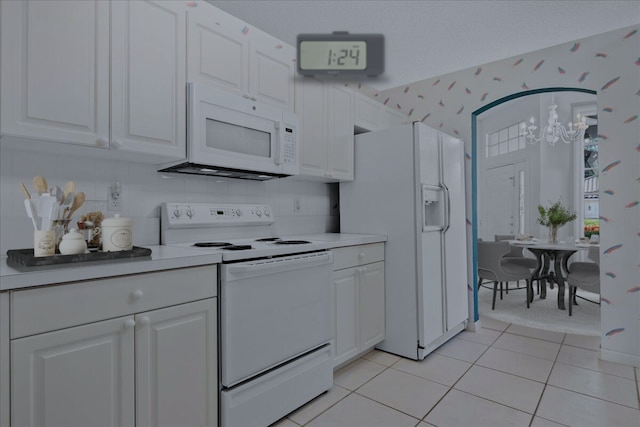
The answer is **1:24**
